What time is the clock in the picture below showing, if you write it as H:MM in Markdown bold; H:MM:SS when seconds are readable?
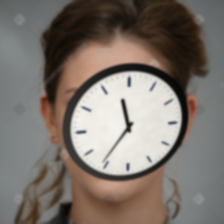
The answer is **11:36**
